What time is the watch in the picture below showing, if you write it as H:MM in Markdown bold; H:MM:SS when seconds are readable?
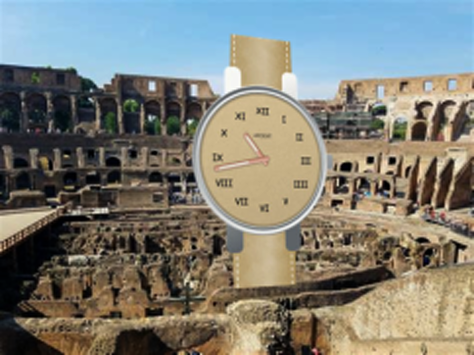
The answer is **10:43**
